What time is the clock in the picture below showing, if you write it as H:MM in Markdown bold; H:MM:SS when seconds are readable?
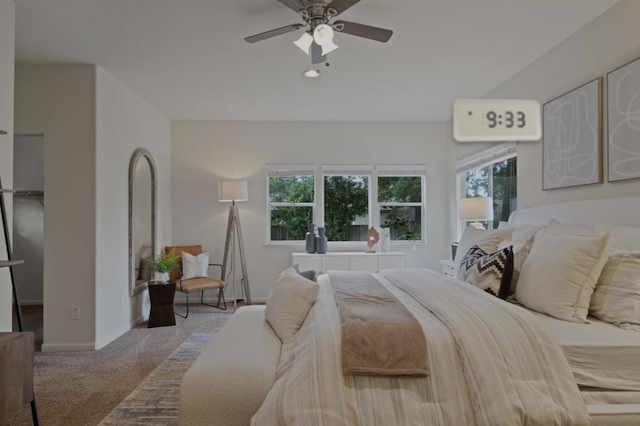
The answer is **9:33**
